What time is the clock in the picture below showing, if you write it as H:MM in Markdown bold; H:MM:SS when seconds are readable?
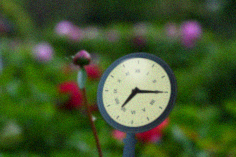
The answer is **7:15**
